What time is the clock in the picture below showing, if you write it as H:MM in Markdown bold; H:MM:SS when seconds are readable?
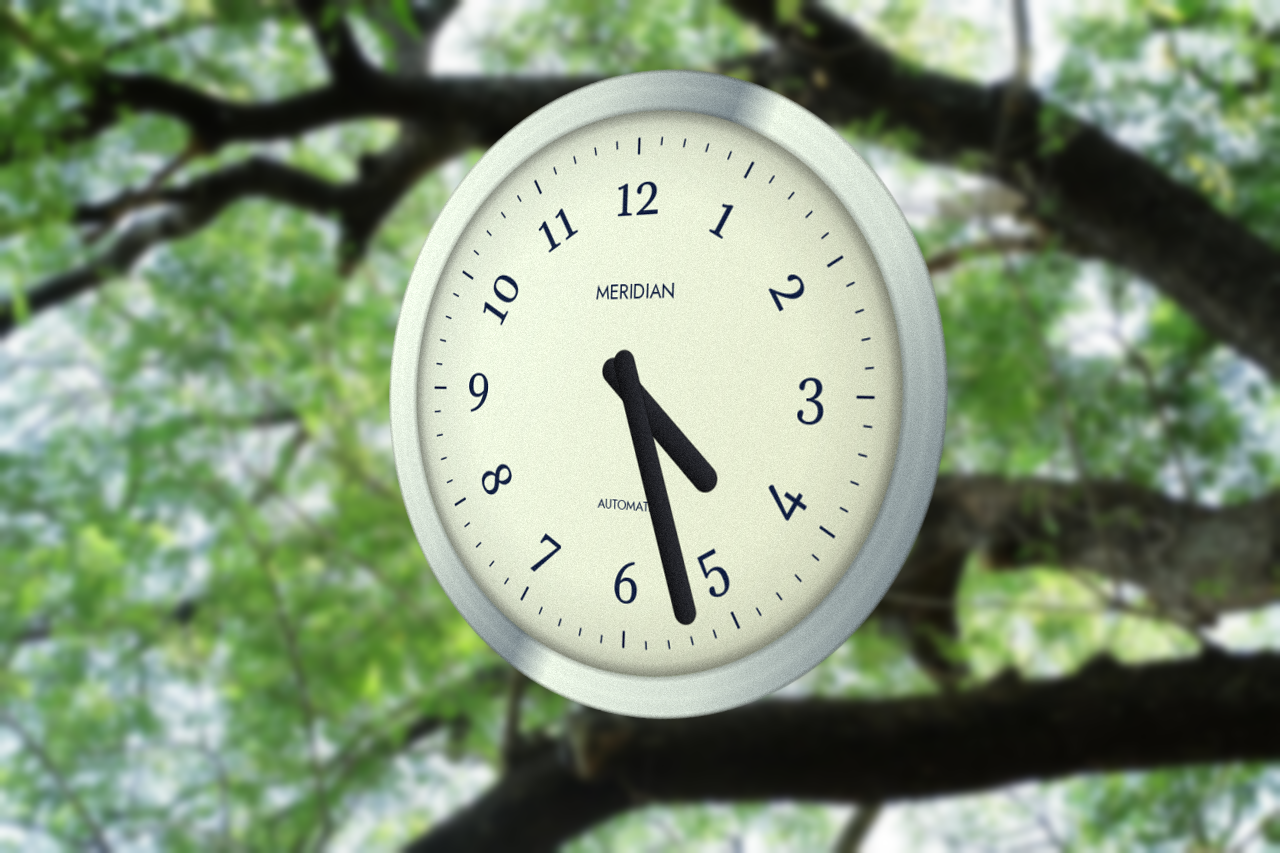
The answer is **4:27**
